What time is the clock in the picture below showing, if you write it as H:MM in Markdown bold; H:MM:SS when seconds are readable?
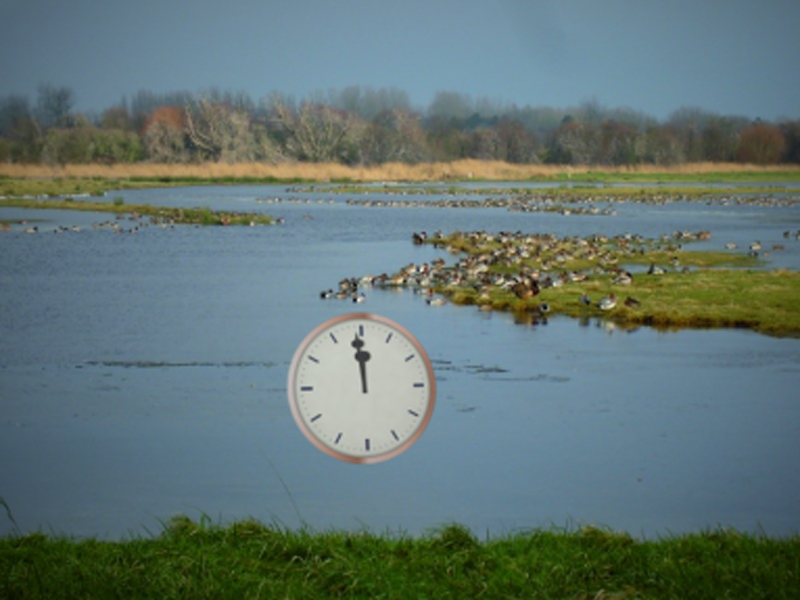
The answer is **11:59**
